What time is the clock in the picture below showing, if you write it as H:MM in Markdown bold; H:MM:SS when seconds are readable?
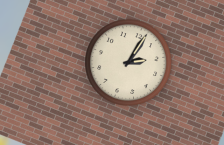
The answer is **2:02**
